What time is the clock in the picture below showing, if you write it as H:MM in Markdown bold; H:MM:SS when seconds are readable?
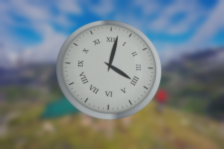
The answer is **4:02**
